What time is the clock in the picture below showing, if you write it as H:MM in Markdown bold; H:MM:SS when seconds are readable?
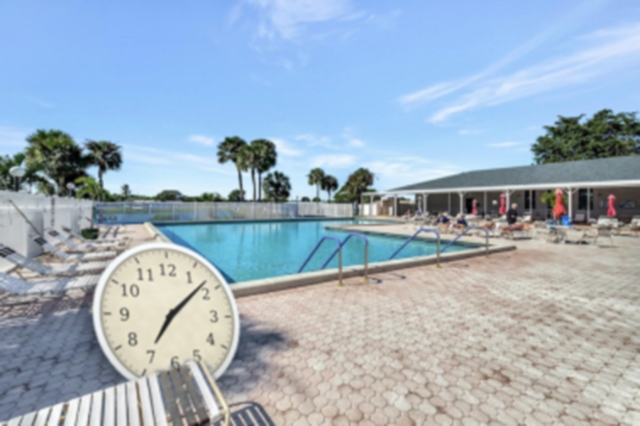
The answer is **7:08**
